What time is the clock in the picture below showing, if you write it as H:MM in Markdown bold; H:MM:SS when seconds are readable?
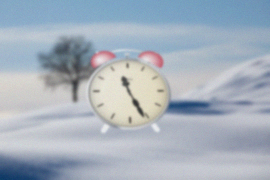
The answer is **11:26**
